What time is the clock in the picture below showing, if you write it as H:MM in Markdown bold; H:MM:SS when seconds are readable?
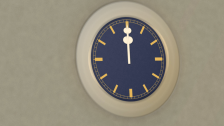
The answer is **12:00**
